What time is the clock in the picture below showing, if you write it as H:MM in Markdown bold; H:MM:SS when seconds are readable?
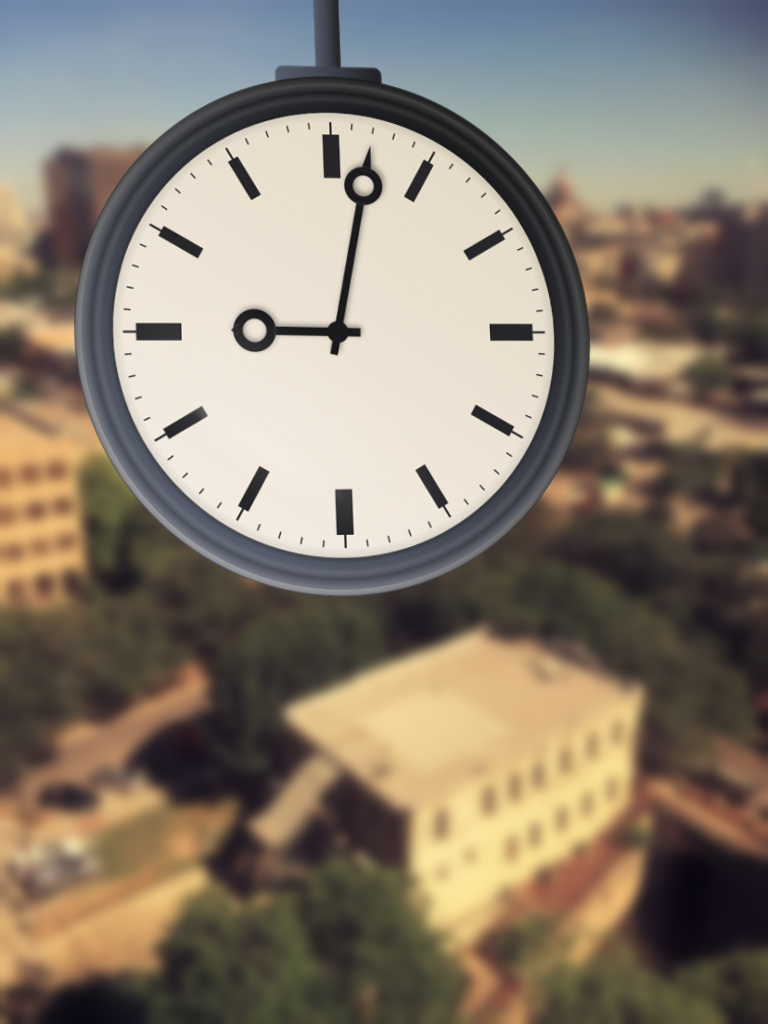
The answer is **9:02**
